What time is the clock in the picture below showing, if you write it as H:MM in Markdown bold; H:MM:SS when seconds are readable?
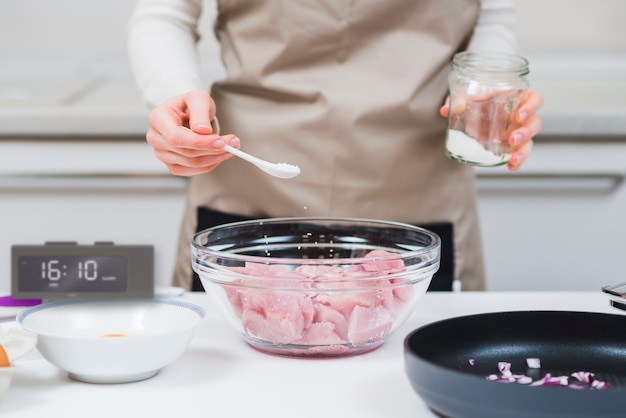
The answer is **16:10**
